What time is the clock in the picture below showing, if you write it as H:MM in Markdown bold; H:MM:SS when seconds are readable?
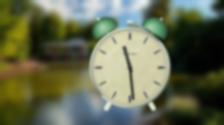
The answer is **11:29**
